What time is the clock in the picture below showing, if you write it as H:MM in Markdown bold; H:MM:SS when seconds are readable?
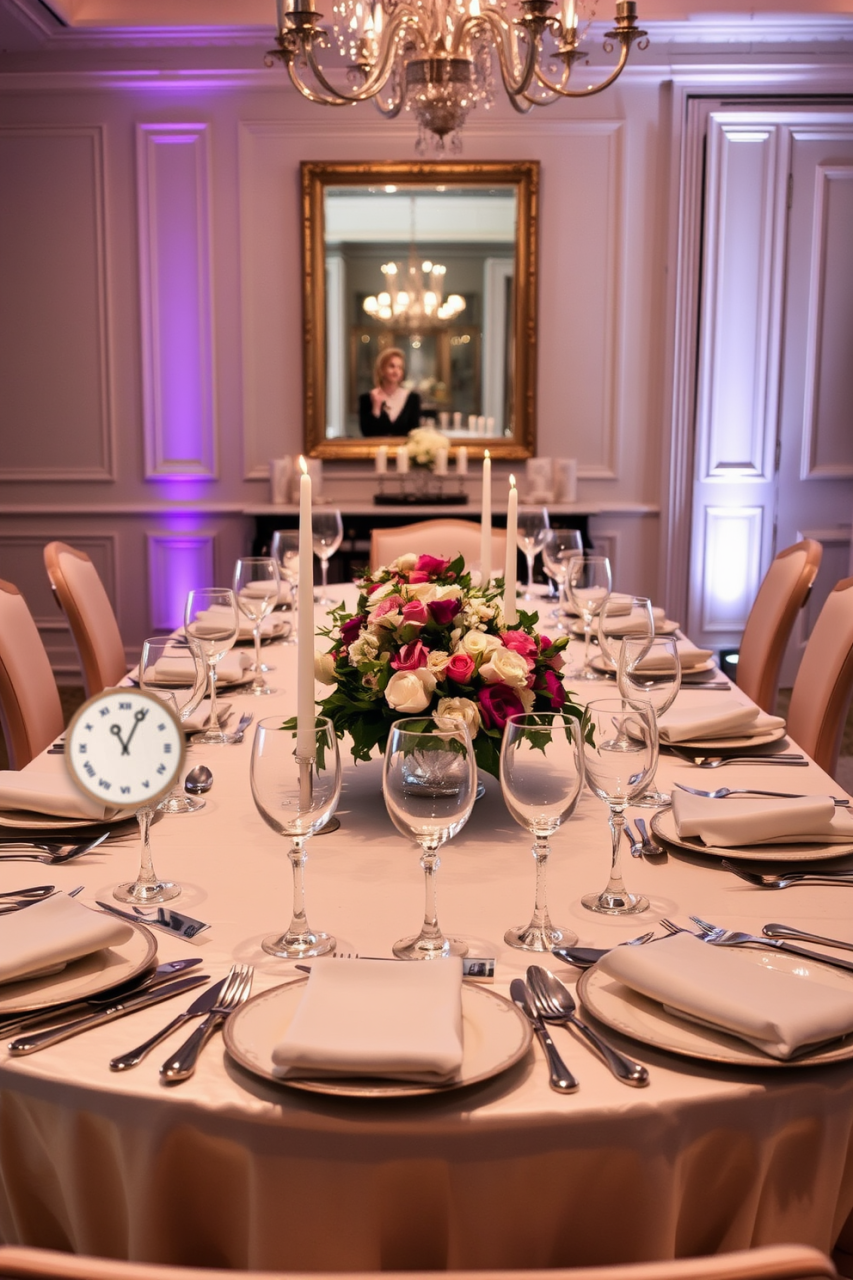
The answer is **11:04**
